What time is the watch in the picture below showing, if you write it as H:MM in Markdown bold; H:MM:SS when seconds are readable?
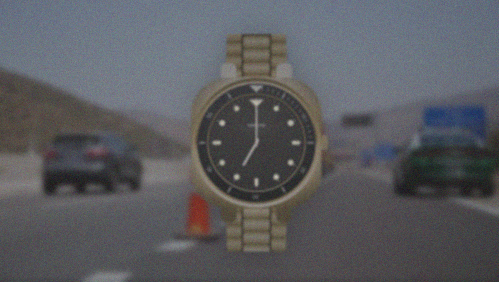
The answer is **7:00**
